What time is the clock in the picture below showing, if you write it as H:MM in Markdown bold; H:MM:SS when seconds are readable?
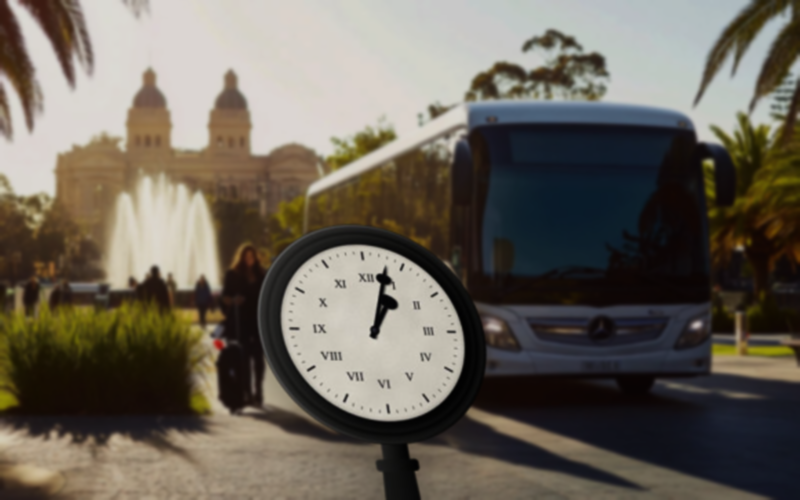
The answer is **1:03**
